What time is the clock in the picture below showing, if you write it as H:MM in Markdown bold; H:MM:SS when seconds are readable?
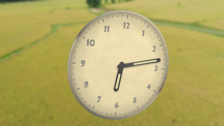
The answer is **6:13**
